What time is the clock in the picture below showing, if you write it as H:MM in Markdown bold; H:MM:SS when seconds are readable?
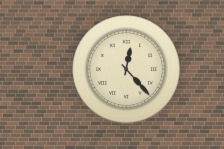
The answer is **12:23**
